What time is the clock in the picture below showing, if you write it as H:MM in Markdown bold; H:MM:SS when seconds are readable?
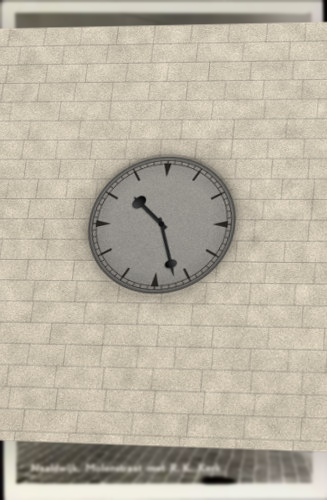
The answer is **10:27**
